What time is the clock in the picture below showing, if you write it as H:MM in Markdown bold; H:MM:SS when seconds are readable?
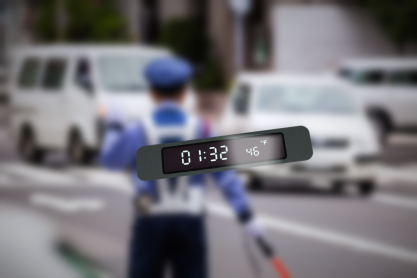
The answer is **1:32**
